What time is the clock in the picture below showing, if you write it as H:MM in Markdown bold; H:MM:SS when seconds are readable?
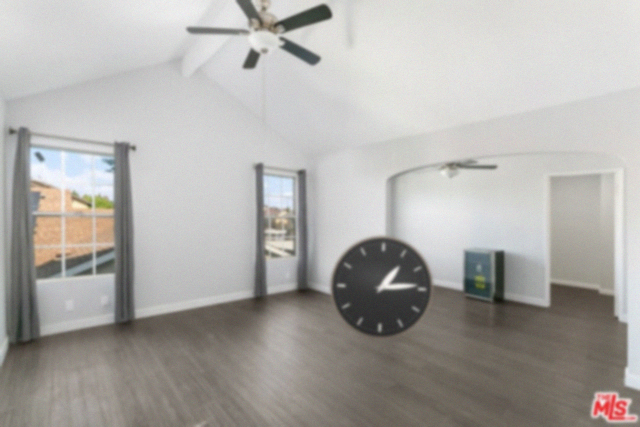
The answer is **1:14**
